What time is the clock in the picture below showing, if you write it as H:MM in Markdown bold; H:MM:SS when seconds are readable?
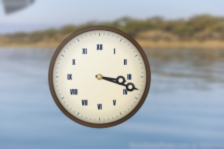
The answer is **3:18**
